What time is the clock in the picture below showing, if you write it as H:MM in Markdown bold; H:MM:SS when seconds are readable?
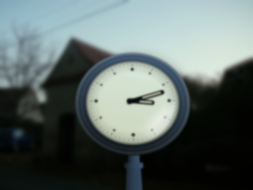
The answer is **3:12**
